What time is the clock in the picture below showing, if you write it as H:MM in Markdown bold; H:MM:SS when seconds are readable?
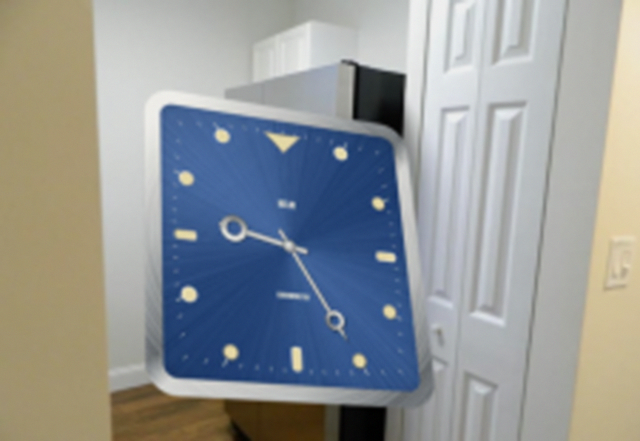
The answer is **9:25**
